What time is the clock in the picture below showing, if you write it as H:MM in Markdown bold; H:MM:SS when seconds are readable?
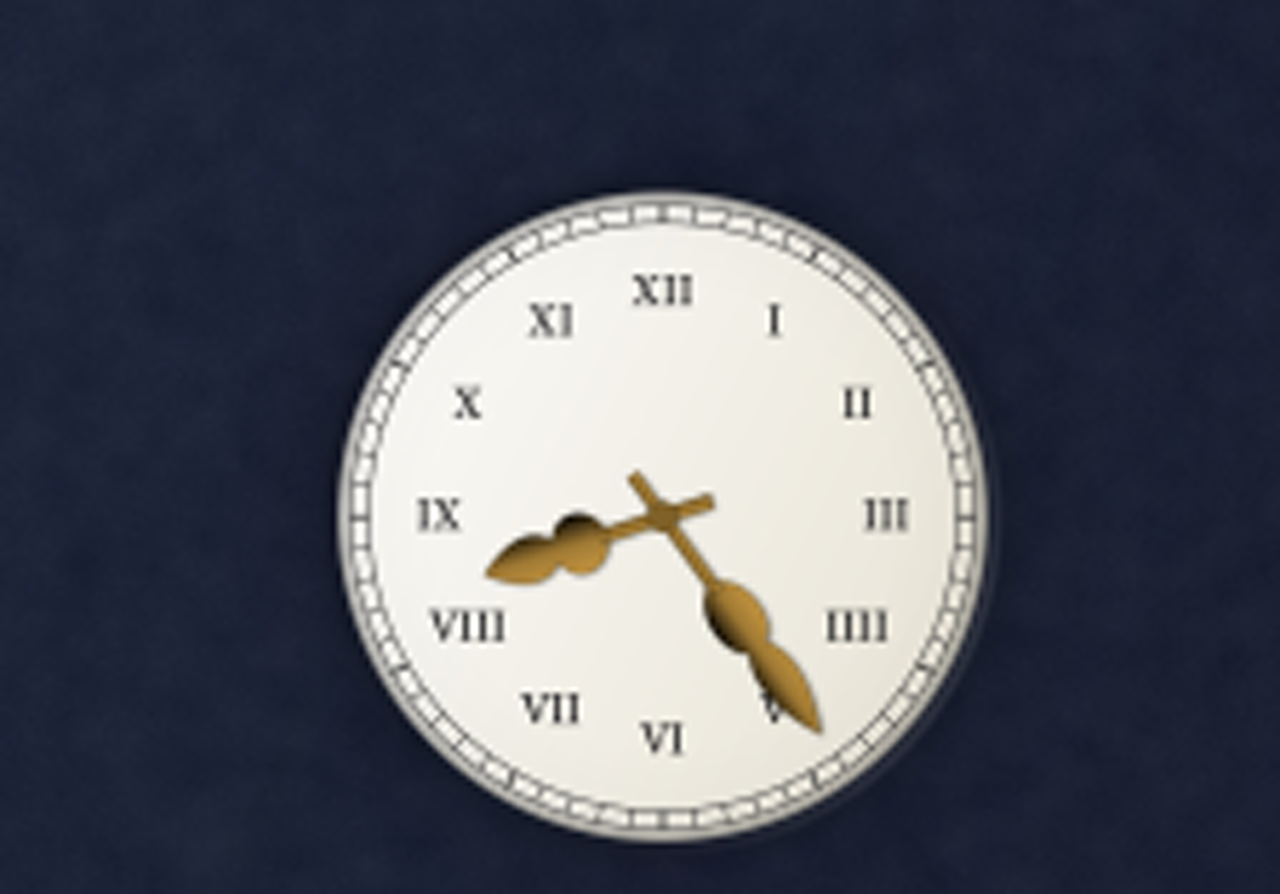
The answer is **8:24**
